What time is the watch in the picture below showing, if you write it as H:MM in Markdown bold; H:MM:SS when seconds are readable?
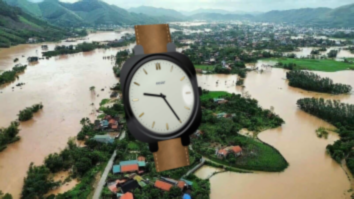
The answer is **9:25**
